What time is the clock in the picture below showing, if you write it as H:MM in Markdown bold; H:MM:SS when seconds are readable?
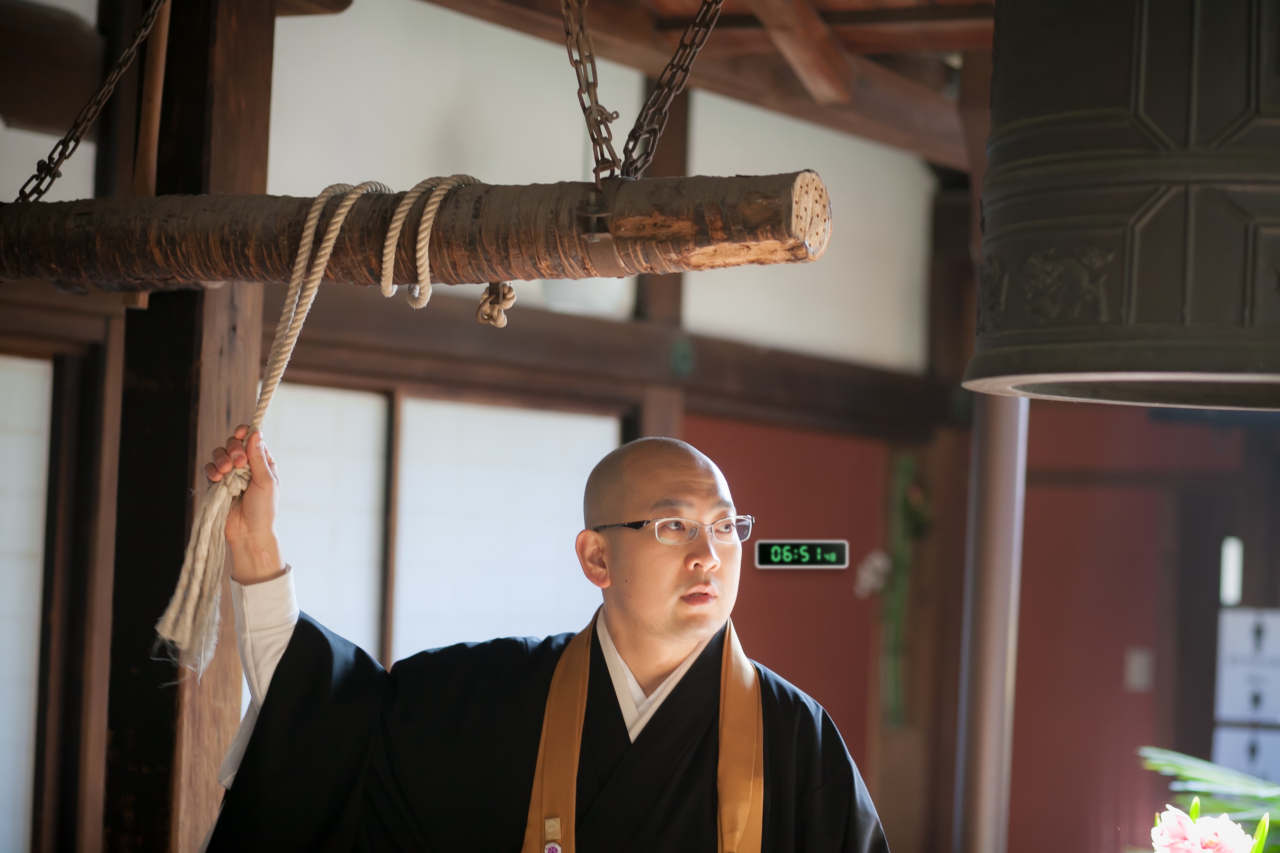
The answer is **6:51**
